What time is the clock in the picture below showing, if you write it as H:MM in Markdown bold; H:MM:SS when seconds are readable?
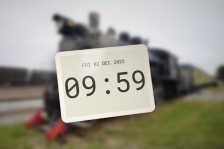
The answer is **9:59**
